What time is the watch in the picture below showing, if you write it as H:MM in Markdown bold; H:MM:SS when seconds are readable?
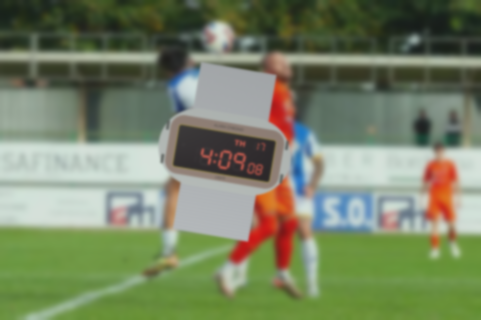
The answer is **4:09**
